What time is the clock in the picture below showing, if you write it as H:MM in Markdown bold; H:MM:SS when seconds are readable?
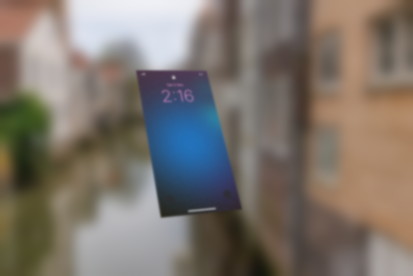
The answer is **2:16**
